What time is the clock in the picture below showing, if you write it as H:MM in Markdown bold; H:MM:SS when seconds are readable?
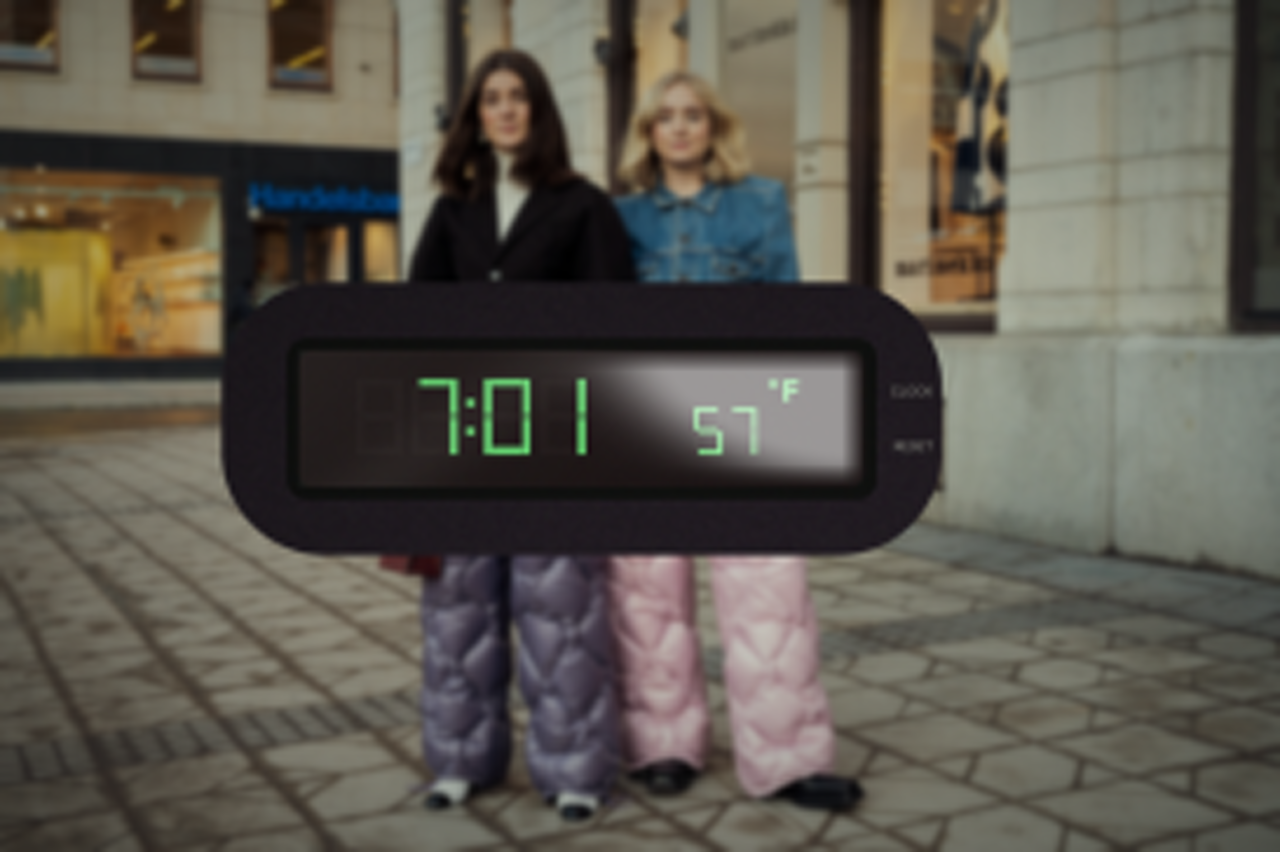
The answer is **7:01**
